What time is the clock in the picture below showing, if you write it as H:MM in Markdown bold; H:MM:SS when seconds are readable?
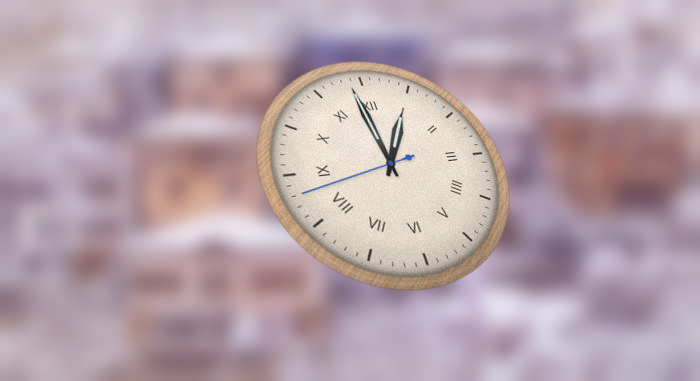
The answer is **12:58:43**
